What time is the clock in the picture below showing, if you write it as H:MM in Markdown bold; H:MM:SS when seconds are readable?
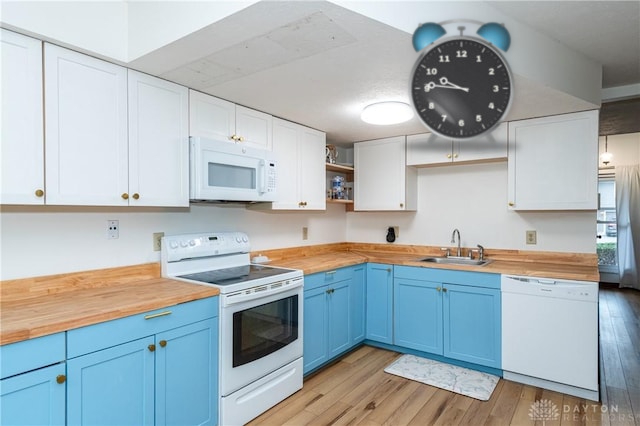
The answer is **9:46**
